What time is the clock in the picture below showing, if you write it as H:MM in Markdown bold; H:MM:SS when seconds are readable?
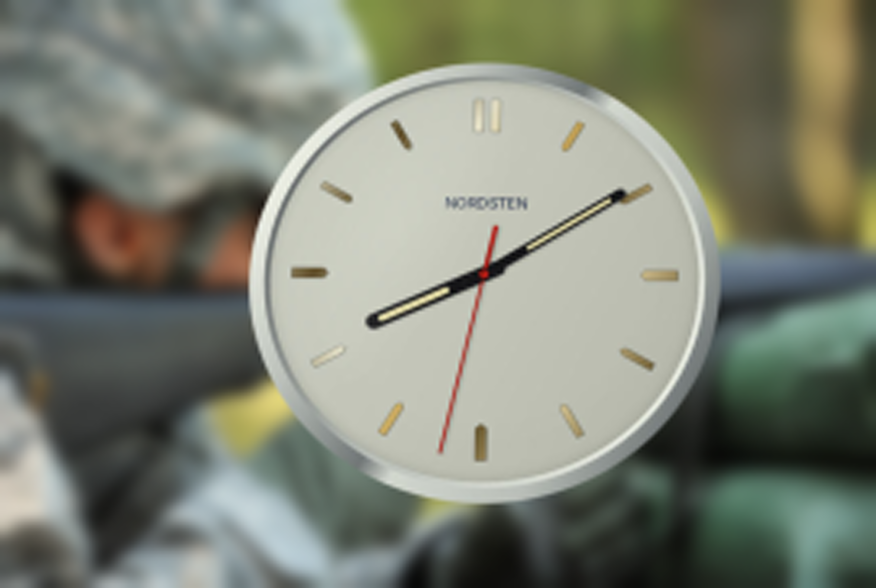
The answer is **8:09:32**
